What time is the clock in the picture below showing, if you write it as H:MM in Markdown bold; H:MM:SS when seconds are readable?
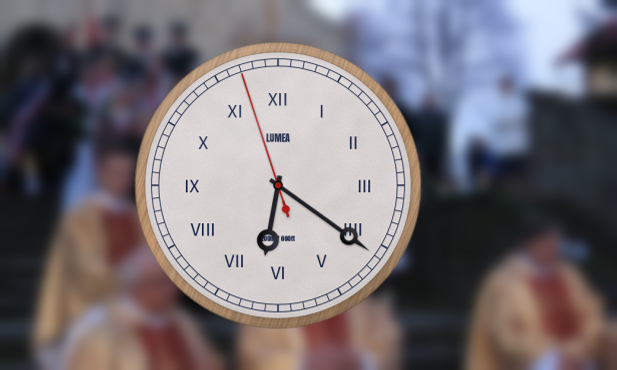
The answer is **6:20:57**
